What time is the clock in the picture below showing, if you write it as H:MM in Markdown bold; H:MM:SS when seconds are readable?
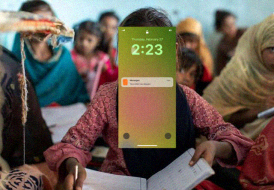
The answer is **2:23**
